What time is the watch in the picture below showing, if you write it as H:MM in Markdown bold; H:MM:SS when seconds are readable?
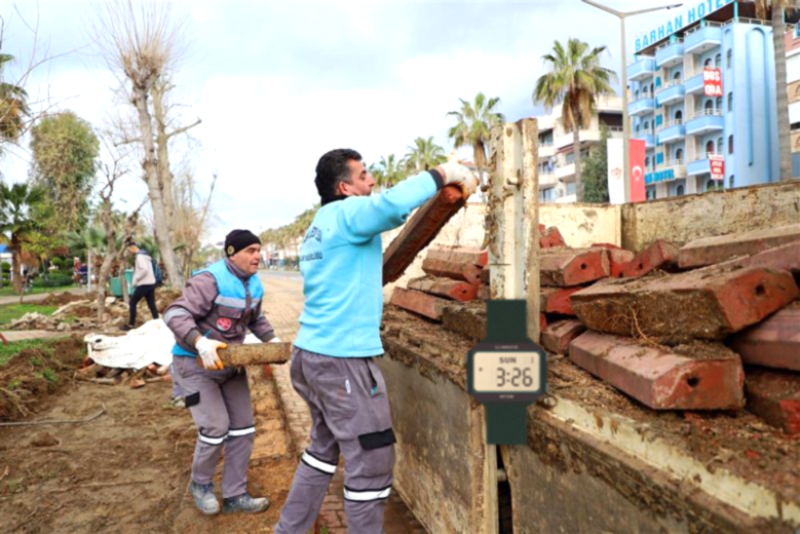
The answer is **3:26**
